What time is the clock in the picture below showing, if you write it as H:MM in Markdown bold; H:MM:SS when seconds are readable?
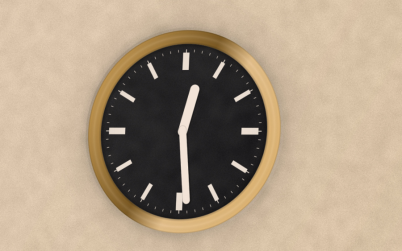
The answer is **12:29**
